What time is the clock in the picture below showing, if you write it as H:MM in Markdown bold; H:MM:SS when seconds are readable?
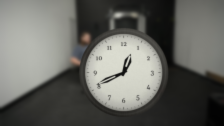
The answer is **12:41**
